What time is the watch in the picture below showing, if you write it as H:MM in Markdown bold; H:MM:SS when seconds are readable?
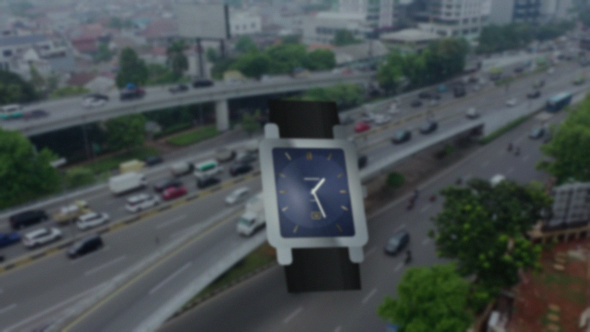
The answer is **1:27**
